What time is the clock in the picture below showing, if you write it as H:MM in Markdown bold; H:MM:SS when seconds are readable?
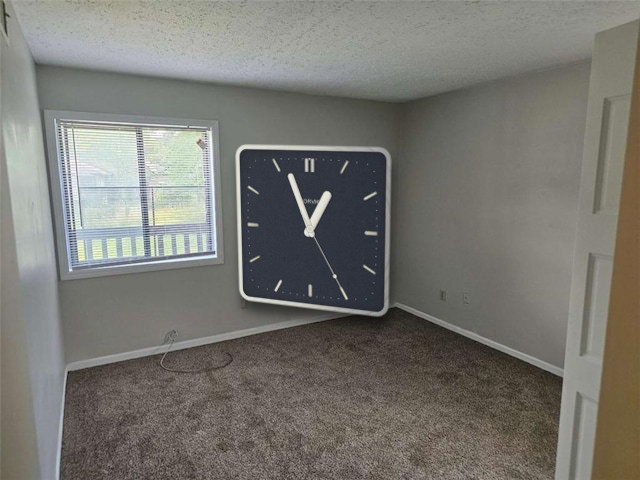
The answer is **12:56:25**
